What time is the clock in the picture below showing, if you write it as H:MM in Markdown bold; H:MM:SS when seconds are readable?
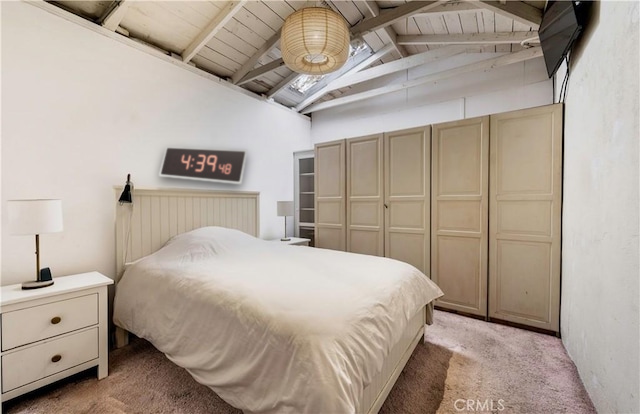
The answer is **4:39**
